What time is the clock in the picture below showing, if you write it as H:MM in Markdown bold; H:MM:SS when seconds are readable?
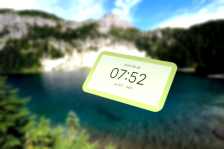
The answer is **7:52**
